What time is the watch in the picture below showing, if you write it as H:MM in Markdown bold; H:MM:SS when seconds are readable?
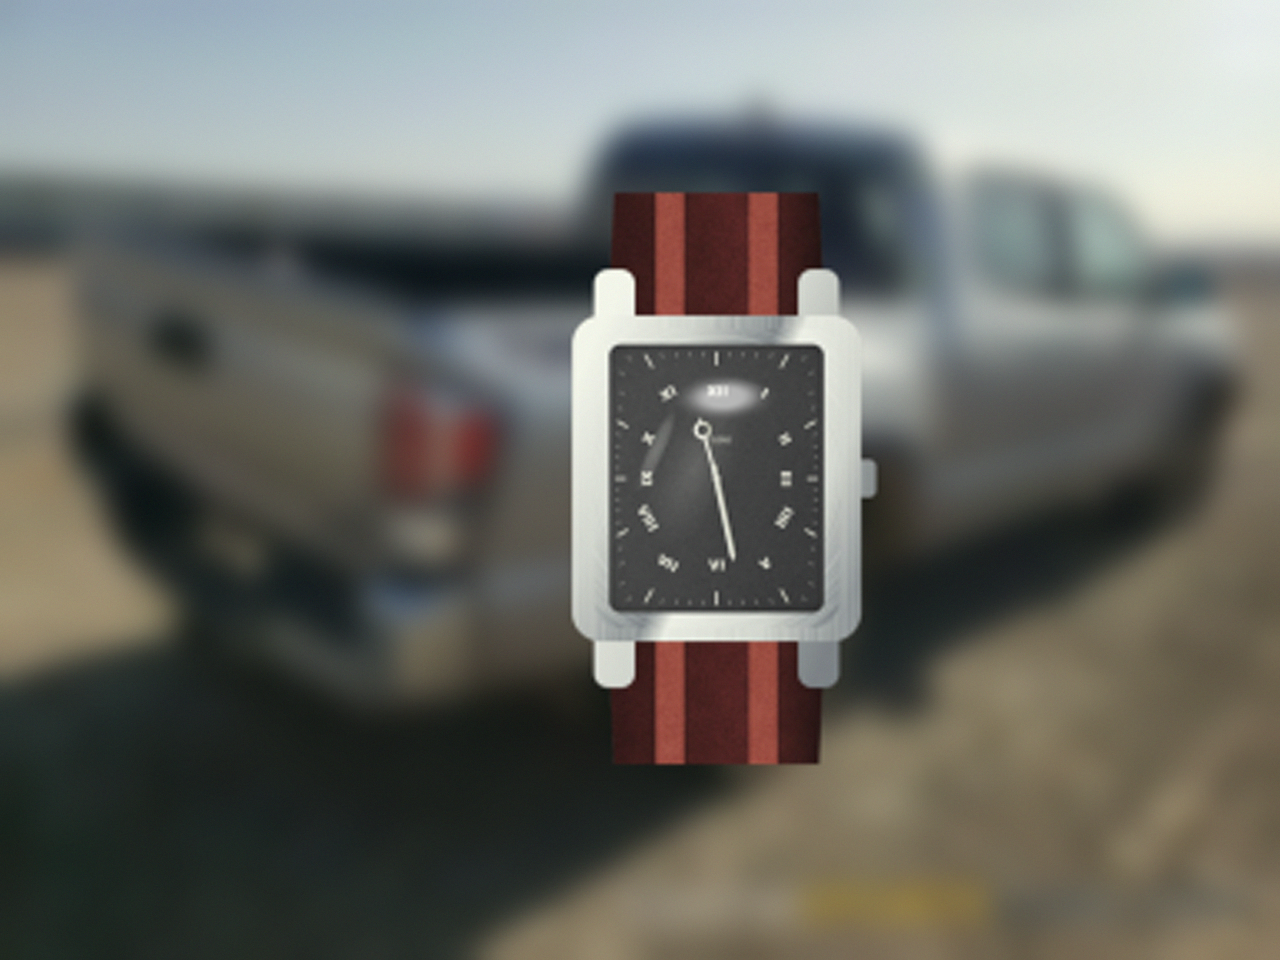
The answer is **11:28**
